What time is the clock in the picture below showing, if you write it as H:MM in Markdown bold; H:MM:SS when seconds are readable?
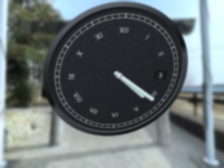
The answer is **4:21**
